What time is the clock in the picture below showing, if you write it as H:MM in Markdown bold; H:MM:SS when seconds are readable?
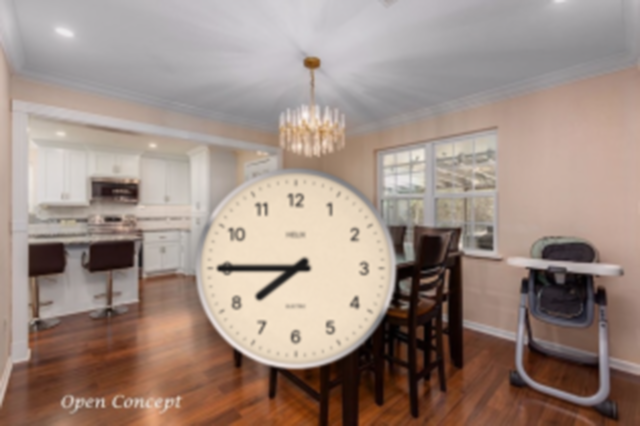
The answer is **7:45**
